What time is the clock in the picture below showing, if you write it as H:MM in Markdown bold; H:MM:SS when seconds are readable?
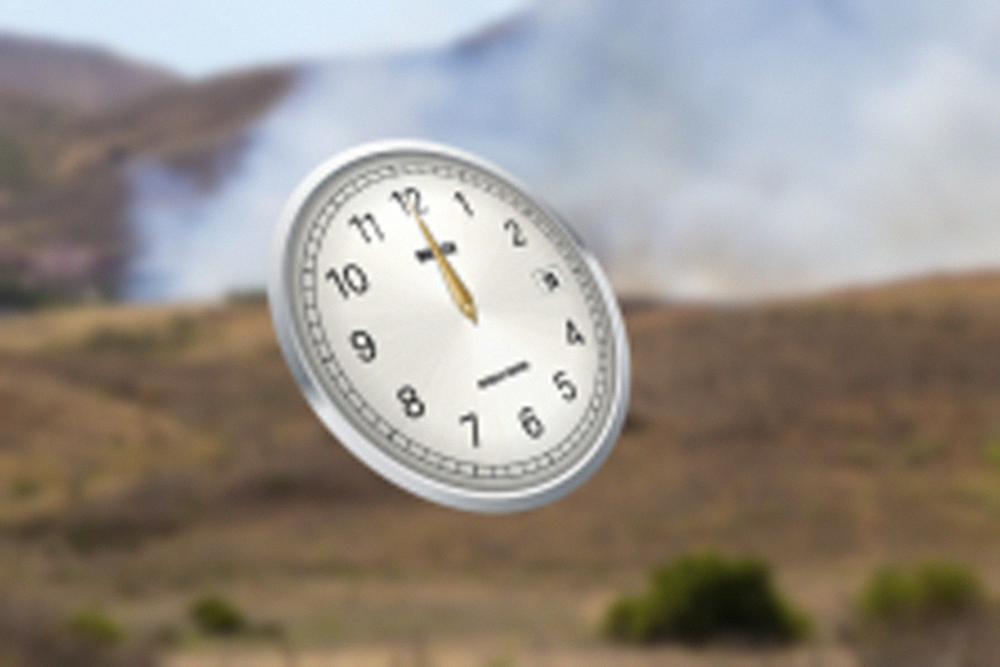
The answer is **12:00**
